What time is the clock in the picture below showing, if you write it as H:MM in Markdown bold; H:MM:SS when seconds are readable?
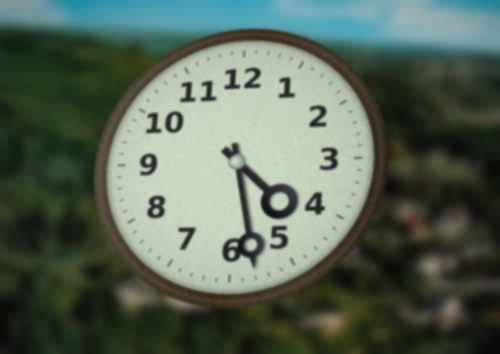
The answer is **4:28**
